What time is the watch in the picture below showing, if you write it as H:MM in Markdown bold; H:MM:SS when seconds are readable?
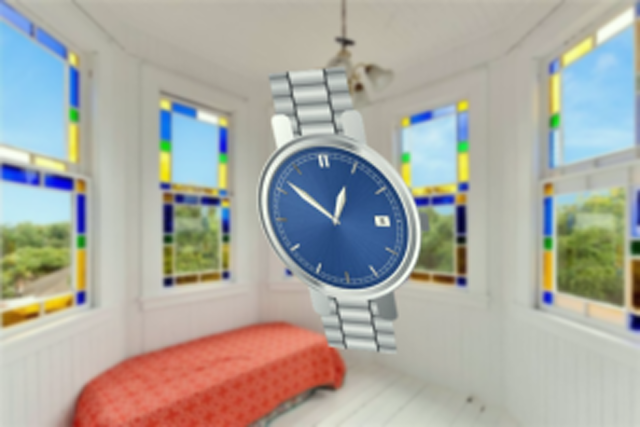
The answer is **12:52**
